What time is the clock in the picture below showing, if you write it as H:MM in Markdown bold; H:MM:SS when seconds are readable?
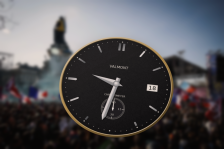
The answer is **9:32**
